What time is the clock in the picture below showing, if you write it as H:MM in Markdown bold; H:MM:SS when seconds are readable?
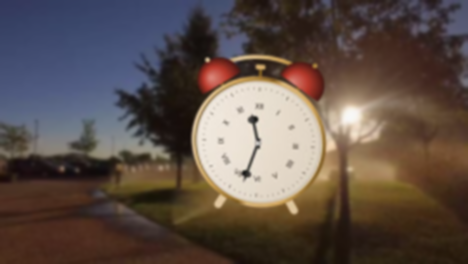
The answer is **11:33**
